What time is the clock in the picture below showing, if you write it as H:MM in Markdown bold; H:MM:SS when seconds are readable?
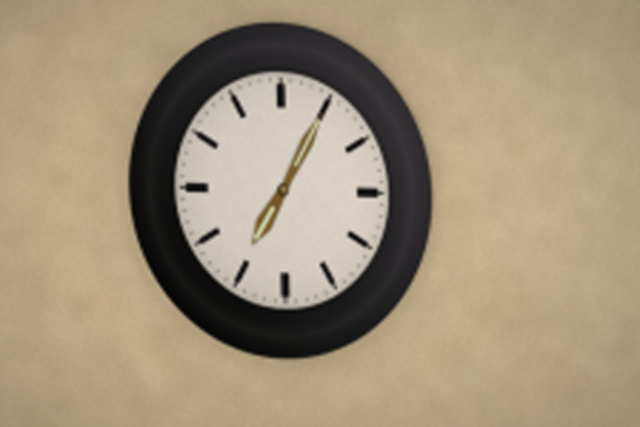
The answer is **7:05**
